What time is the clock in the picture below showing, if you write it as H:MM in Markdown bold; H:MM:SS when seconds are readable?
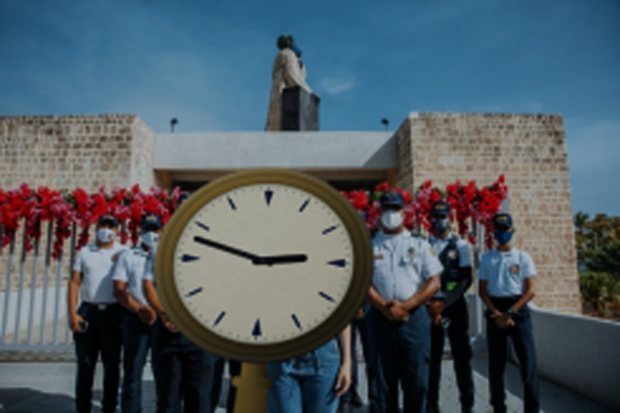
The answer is **2:48**
